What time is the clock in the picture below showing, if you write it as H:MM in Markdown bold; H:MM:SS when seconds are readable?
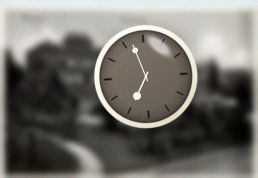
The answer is **6:57**
